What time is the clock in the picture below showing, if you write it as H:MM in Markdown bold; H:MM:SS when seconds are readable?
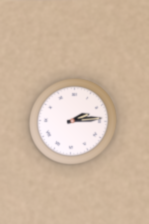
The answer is **2:14**
